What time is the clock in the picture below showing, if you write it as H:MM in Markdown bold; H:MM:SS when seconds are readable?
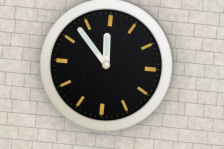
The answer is **11:53**
